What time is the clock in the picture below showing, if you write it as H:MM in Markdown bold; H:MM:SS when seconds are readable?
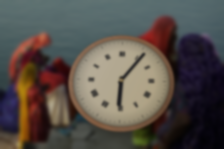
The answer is **6:06**
